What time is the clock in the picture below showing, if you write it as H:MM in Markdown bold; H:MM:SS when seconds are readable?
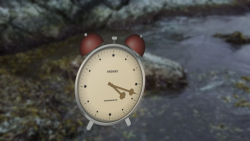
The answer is **4:18**
